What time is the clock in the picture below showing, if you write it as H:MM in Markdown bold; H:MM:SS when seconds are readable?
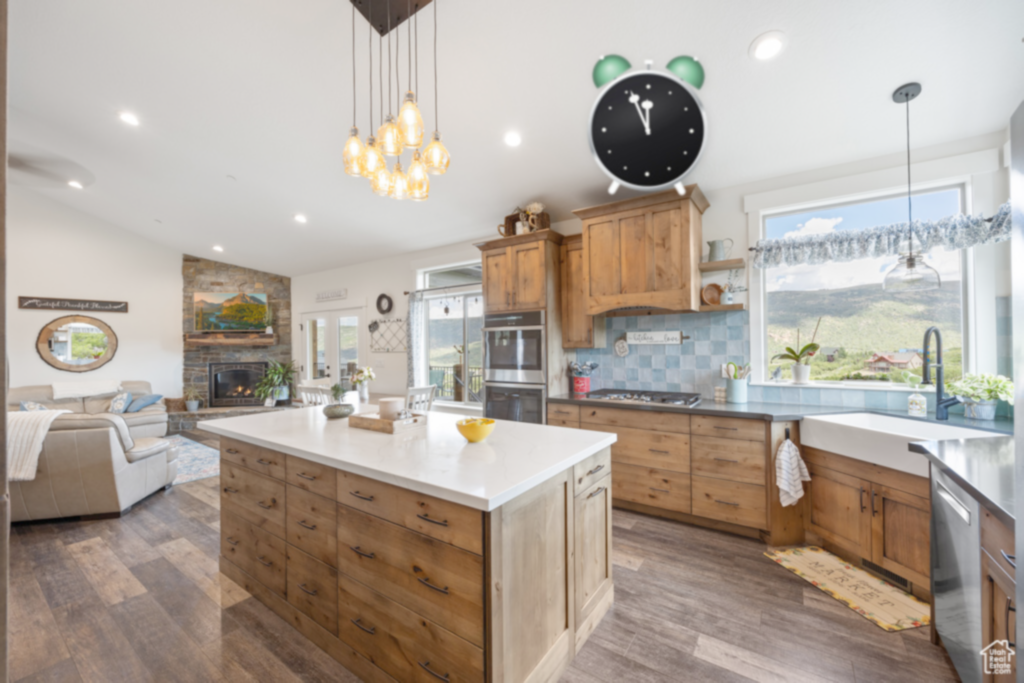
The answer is **11:56**
